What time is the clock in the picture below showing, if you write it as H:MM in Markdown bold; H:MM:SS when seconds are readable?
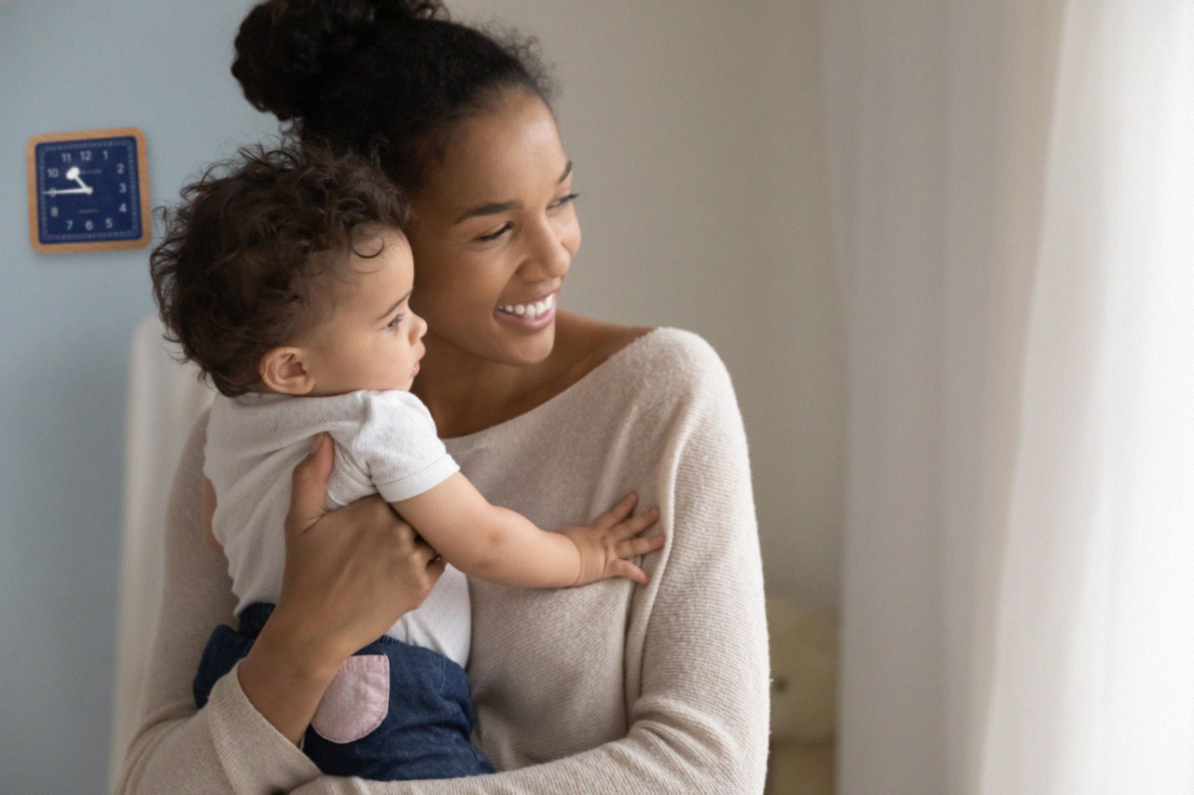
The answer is **10:45**
